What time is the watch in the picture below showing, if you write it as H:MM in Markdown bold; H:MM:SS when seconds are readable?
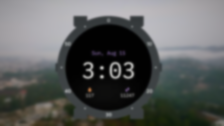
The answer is **3:03**
